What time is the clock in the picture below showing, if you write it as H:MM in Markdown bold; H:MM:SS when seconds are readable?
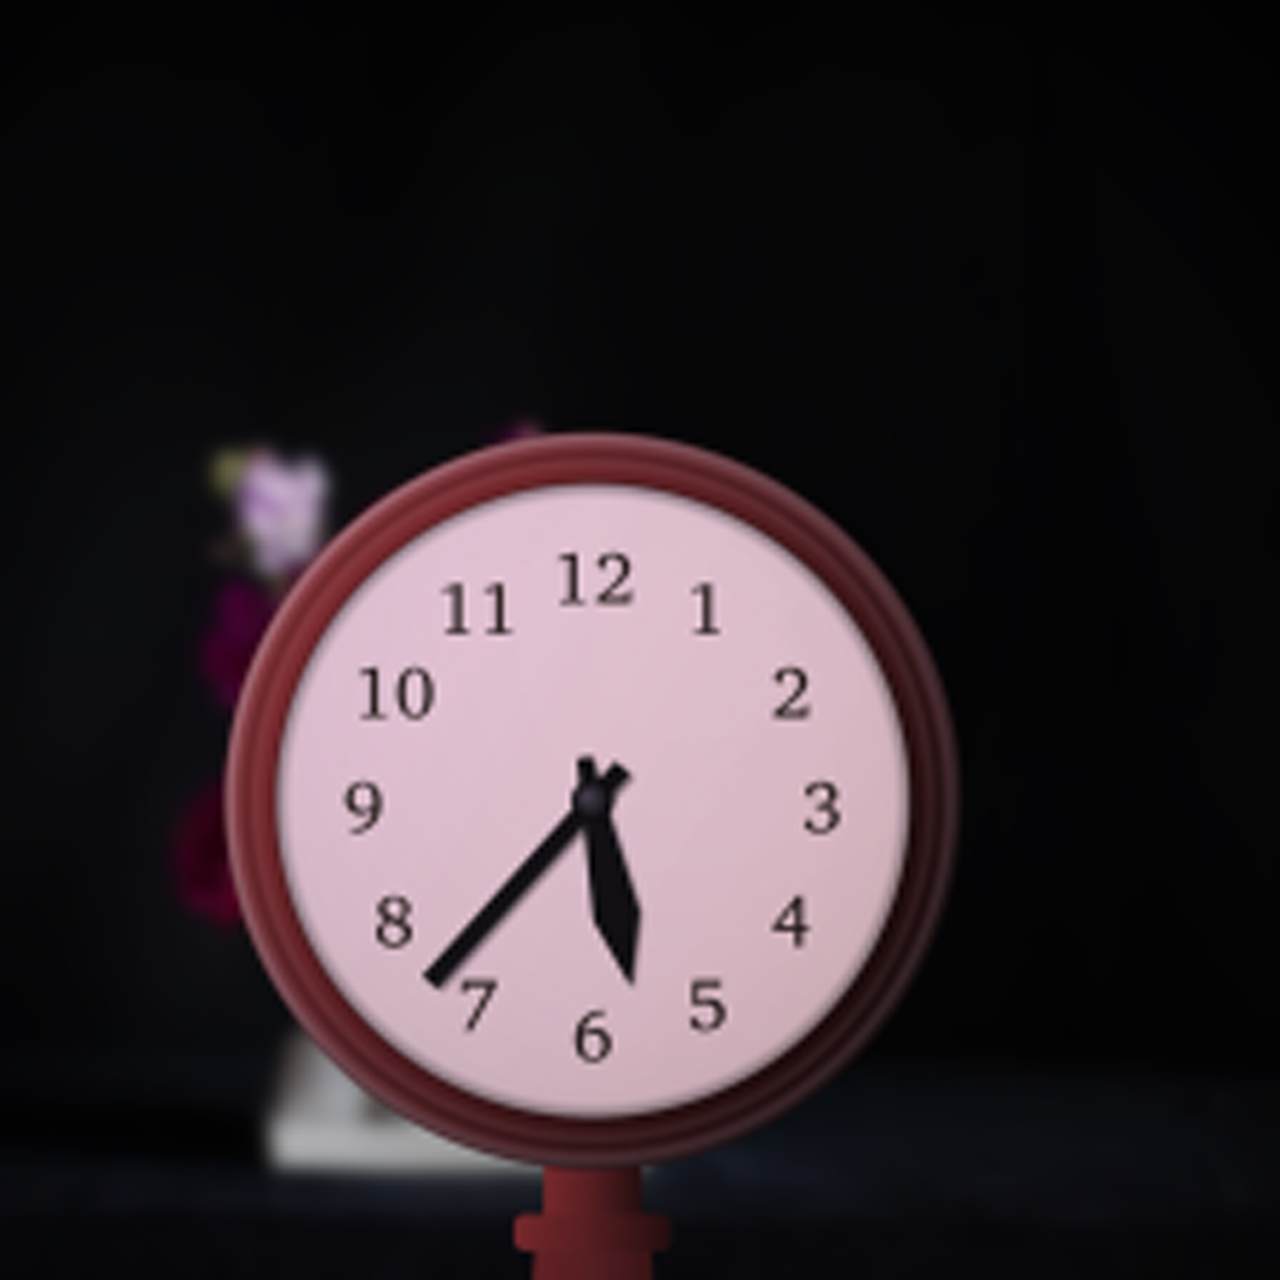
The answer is **5:37**
